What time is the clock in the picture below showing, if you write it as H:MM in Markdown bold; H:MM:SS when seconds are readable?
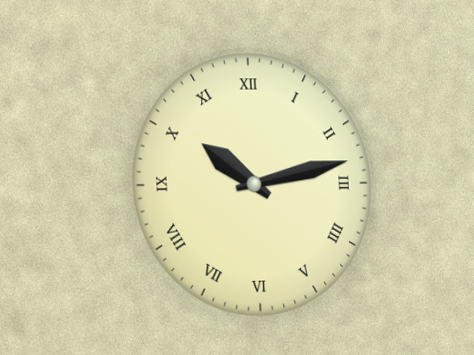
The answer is **10:13**
